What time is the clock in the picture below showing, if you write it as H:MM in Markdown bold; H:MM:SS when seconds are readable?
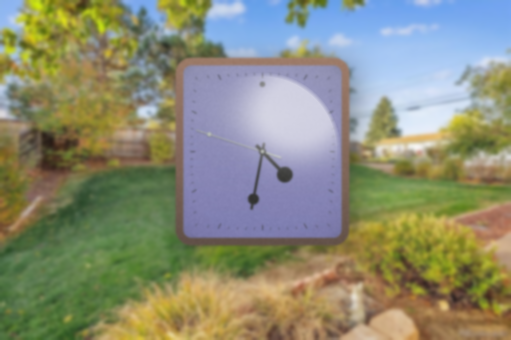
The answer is **4:31:48**
